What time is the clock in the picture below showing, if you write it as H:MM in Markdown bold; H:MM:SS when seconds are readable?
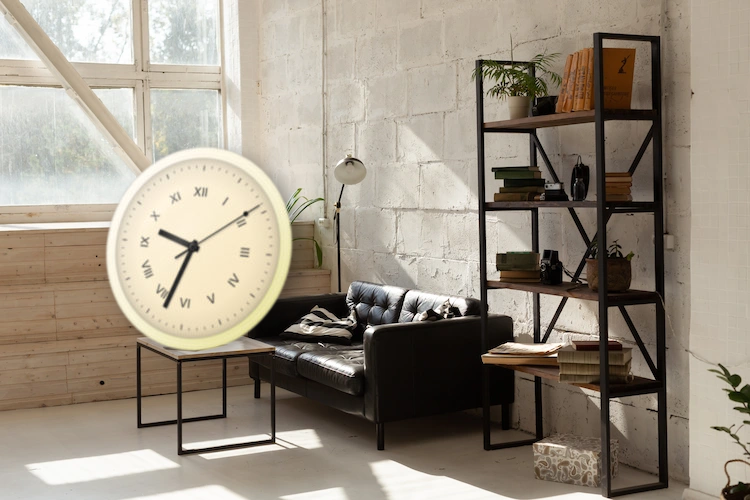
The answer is **9:33:09**
